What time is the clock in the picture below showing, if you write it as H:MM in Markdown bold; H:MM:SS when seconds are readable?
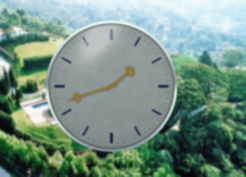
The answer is **1:42**
